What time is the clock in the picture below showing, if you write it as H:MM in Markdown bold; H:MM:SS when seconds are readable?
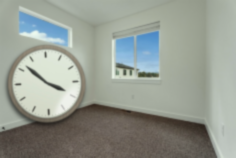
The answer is **3:52**
